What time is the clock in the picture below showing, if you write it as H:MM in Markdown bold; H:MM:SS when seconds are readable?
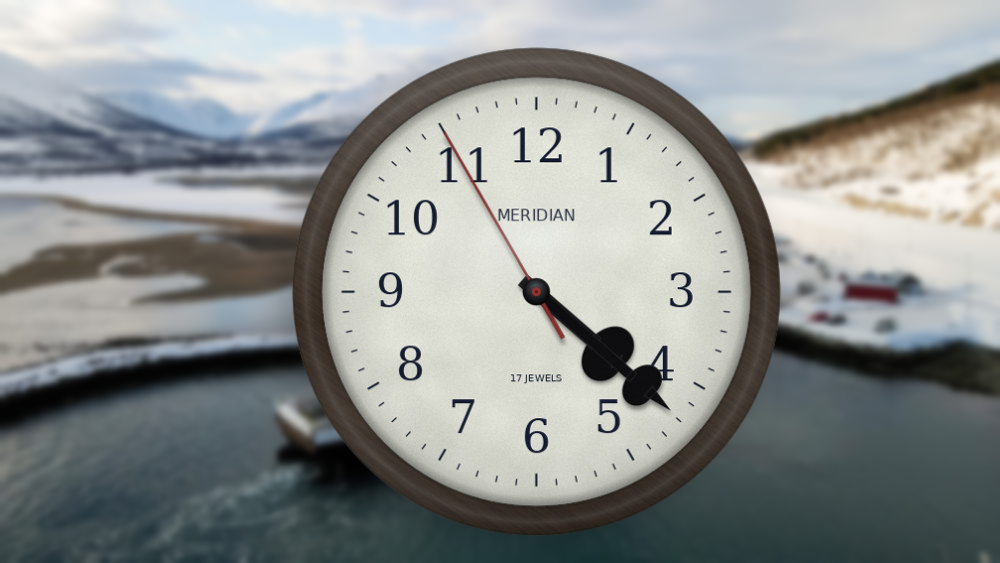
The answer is **4:21:55**
